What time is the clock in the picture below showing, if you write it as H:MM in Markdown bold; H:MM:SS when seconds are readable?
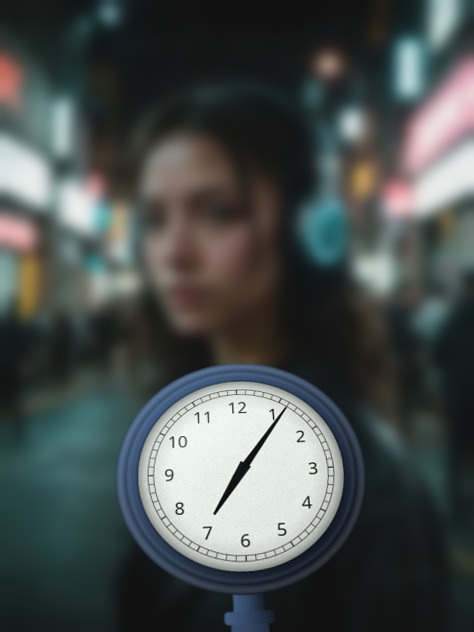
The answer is **7:06**
